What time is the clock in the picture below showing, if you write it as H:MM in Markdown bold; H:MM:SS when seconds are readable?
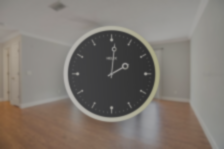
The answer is **2:01**
